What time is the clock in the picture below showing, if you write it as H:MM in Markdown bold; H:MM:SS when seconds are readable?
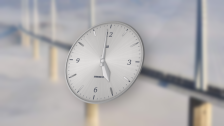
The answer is **4:59**
